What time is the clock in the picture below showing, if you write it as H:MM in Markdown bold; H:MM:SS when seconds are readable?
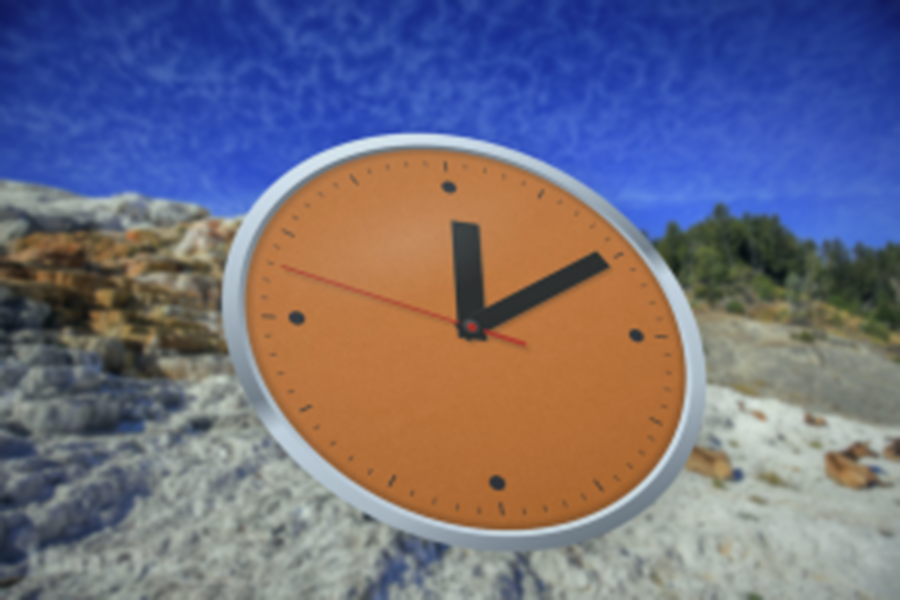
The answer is **12:09:48**
